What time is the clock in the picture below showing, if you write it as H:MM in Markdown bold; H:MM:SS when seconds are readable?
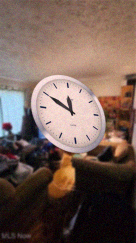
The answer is **11:50**
